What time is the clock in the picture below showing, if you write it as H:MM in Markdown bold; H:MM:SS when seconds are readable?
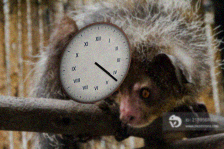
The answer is **4:22**
